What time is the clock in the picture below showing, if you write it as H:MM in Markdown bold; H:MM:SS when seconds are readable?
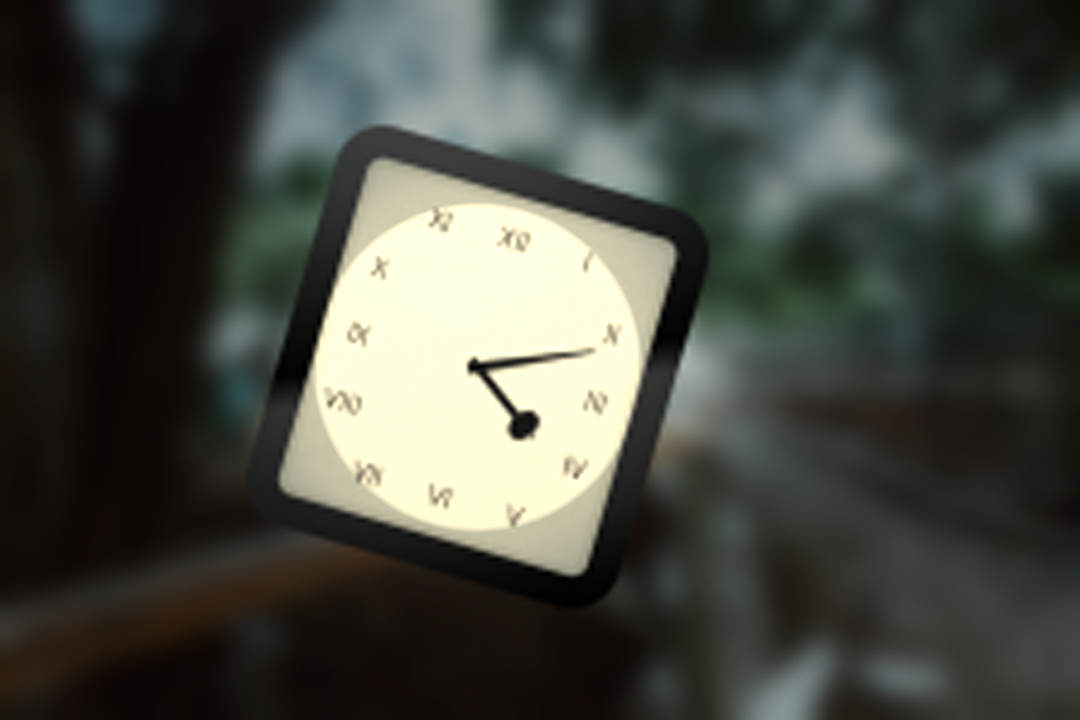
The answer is **4:11**
